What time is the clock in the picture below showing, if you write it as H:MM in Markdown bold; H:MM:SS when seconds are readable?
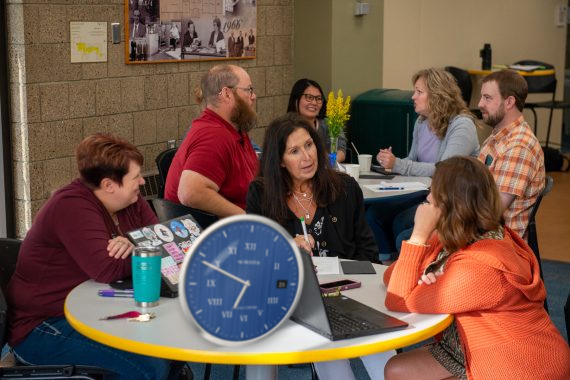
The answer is **6:49**
